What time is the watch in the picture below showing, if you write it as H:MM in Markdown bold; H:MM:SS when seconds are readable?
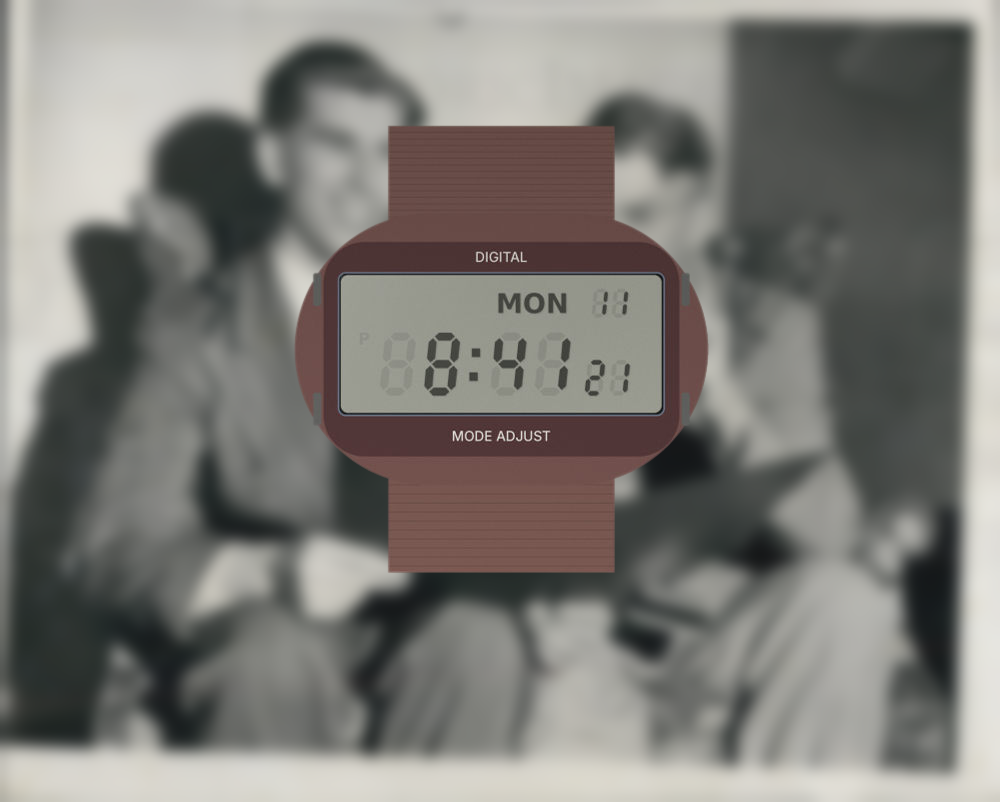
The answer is **8:41:21**
